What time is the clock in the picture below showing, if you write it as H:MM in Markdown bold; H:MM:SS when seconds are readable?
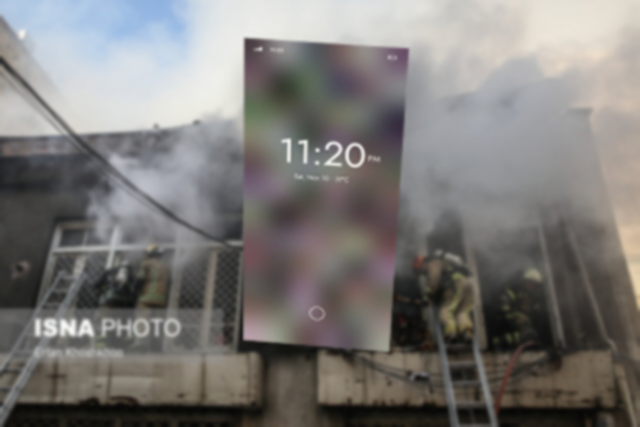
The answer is **11:20**
